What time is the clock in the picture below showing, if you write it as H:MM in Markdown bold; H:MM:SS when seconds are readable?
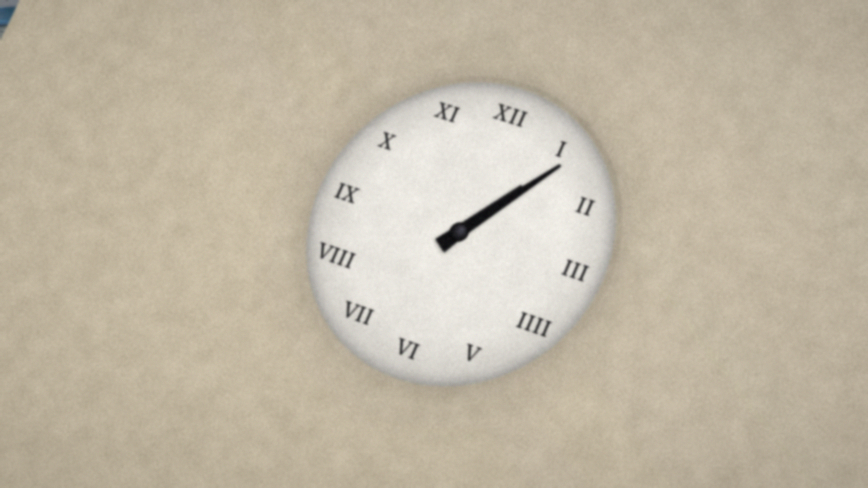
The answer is **1:06**
